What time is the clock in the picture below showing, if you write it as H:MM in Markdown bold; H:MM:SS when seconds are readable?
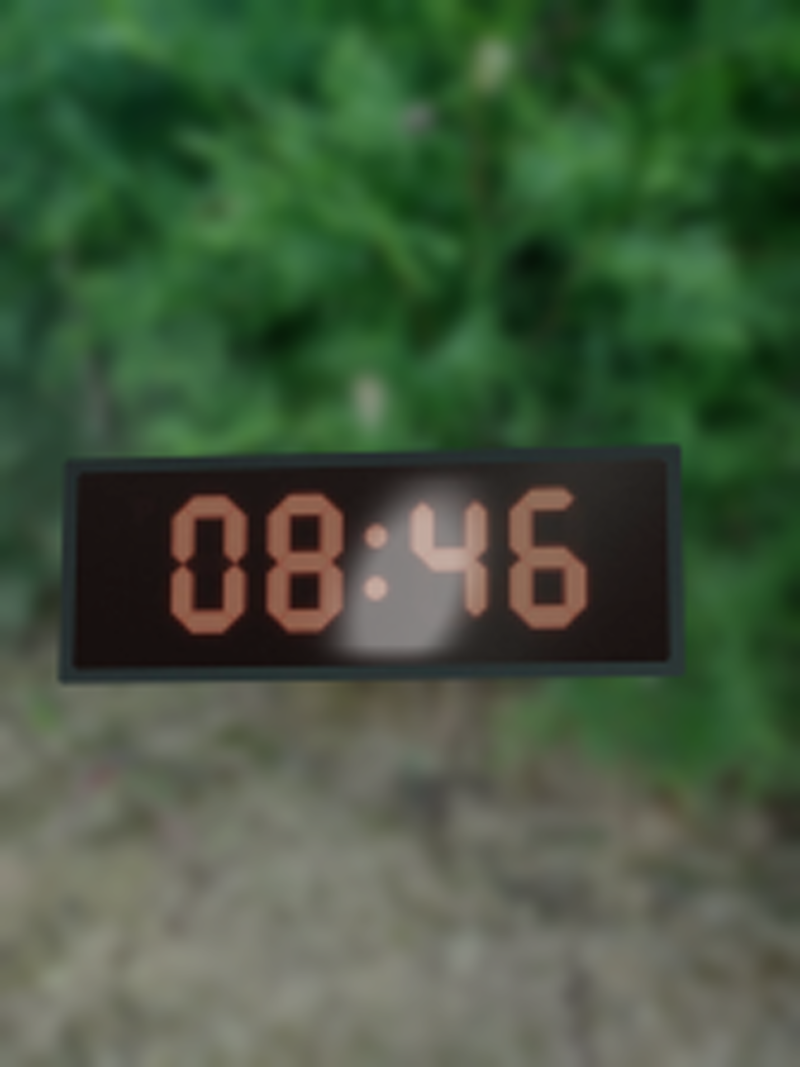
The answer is **8:46**
